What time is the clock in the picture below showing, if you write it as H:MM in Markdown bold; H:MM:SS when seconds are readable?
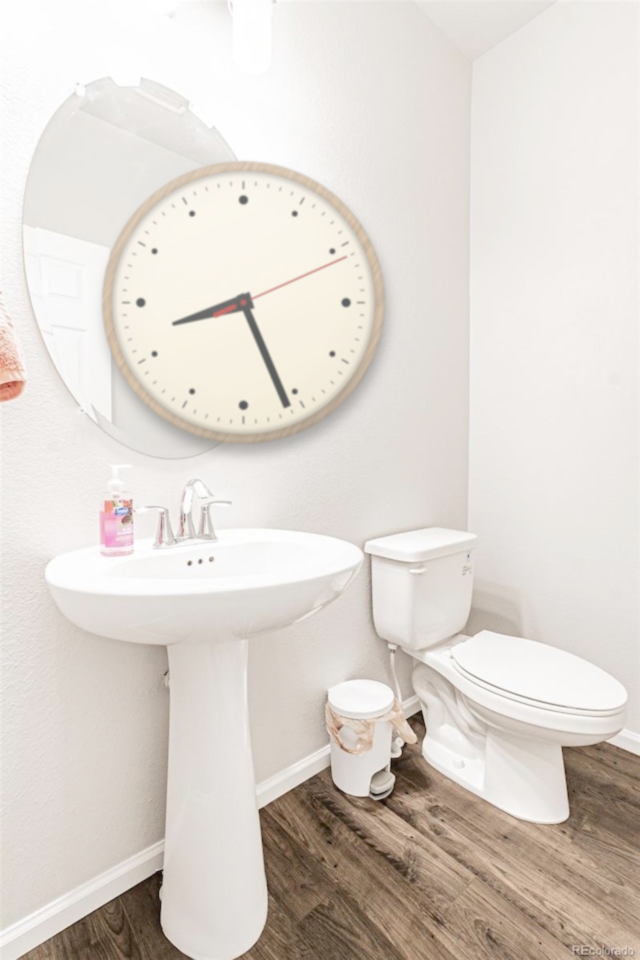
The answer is **8:26:11**
